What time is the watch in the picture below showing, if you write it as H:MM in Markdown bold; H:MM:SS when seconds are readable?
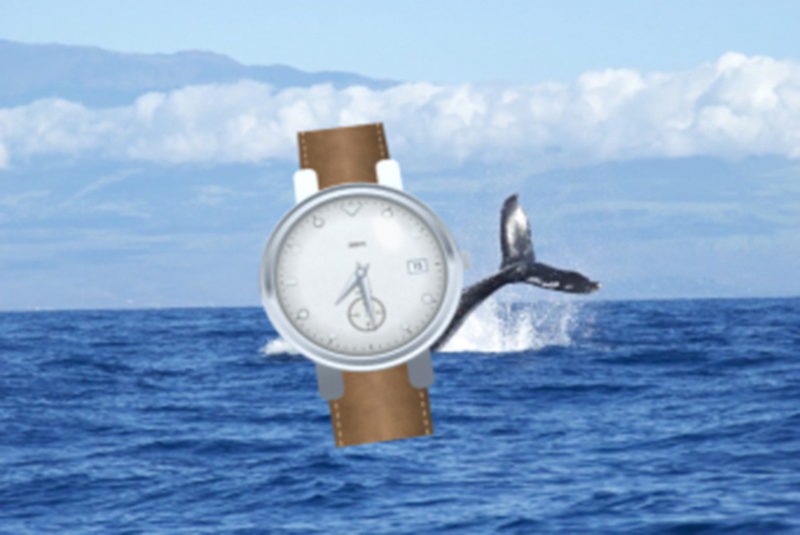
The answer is **7:29**
